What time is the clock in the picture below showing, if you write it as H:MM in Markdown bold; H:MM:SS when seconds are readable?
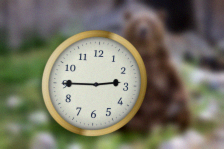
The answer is **2:45**
